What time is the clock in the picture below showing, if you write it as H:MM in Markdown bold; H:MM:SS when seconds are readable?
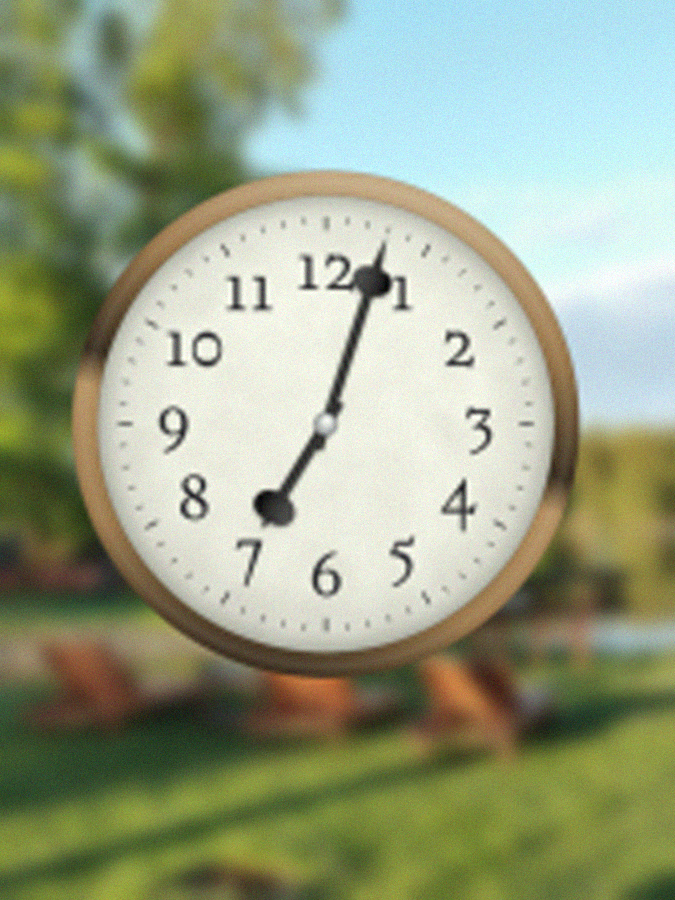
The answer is **7:03**
